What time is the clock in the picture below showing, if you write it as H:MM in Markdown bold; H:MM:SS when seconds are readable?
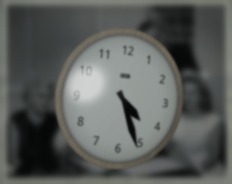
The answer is **4:26**
